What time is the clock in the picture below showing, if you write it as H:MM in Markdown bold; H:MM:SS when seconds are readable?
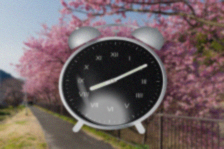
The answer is **8:10**
